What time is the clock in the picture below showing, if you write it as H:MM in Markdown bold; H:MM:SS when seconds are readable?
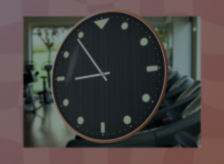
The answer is **8:54**
